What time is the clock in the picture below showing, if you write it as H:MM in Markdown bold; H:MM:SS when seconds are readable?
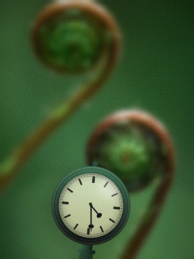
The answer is **4:29**
